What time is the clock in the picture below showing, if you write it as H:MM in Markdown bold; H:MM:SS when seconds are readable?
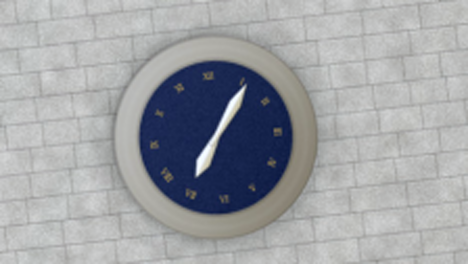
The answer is **7:06**
